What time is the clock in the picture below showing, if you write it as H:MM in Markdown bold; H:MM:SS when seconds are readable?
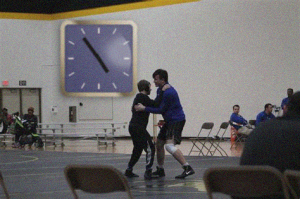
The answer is **4:54**
